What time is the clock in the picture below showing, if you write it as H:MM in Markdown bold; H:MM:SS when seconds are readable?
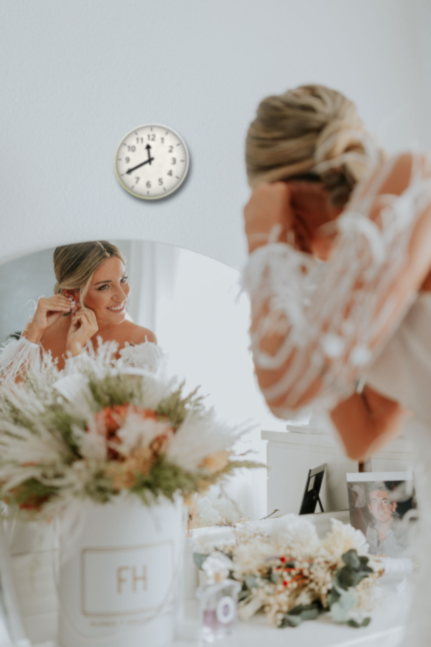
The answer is **11:40**
